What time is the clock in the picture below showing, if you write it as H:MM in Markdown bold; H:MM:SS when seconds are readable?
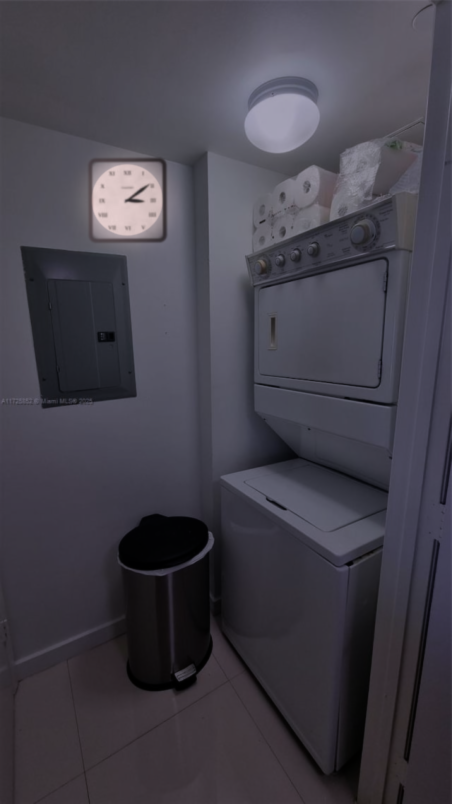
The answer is **3:09**
